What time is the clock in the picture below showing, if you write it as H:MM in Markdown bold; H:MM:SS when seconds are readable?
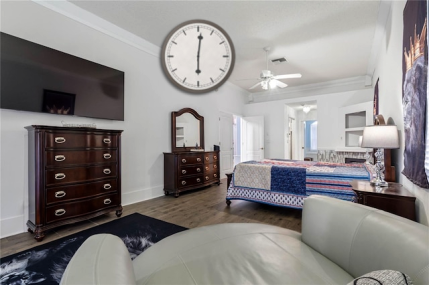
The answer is **6:01**
